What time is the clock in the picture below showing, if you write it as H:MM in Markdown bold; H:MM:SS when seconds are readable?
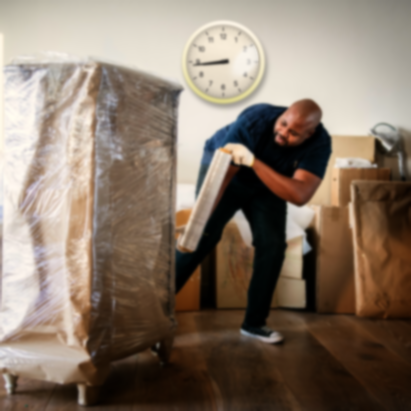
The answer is **8:44**
